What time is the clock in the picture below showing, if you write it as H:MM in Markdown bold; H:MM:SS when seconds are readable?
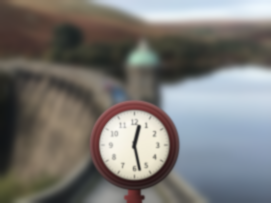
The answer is **12:28**
